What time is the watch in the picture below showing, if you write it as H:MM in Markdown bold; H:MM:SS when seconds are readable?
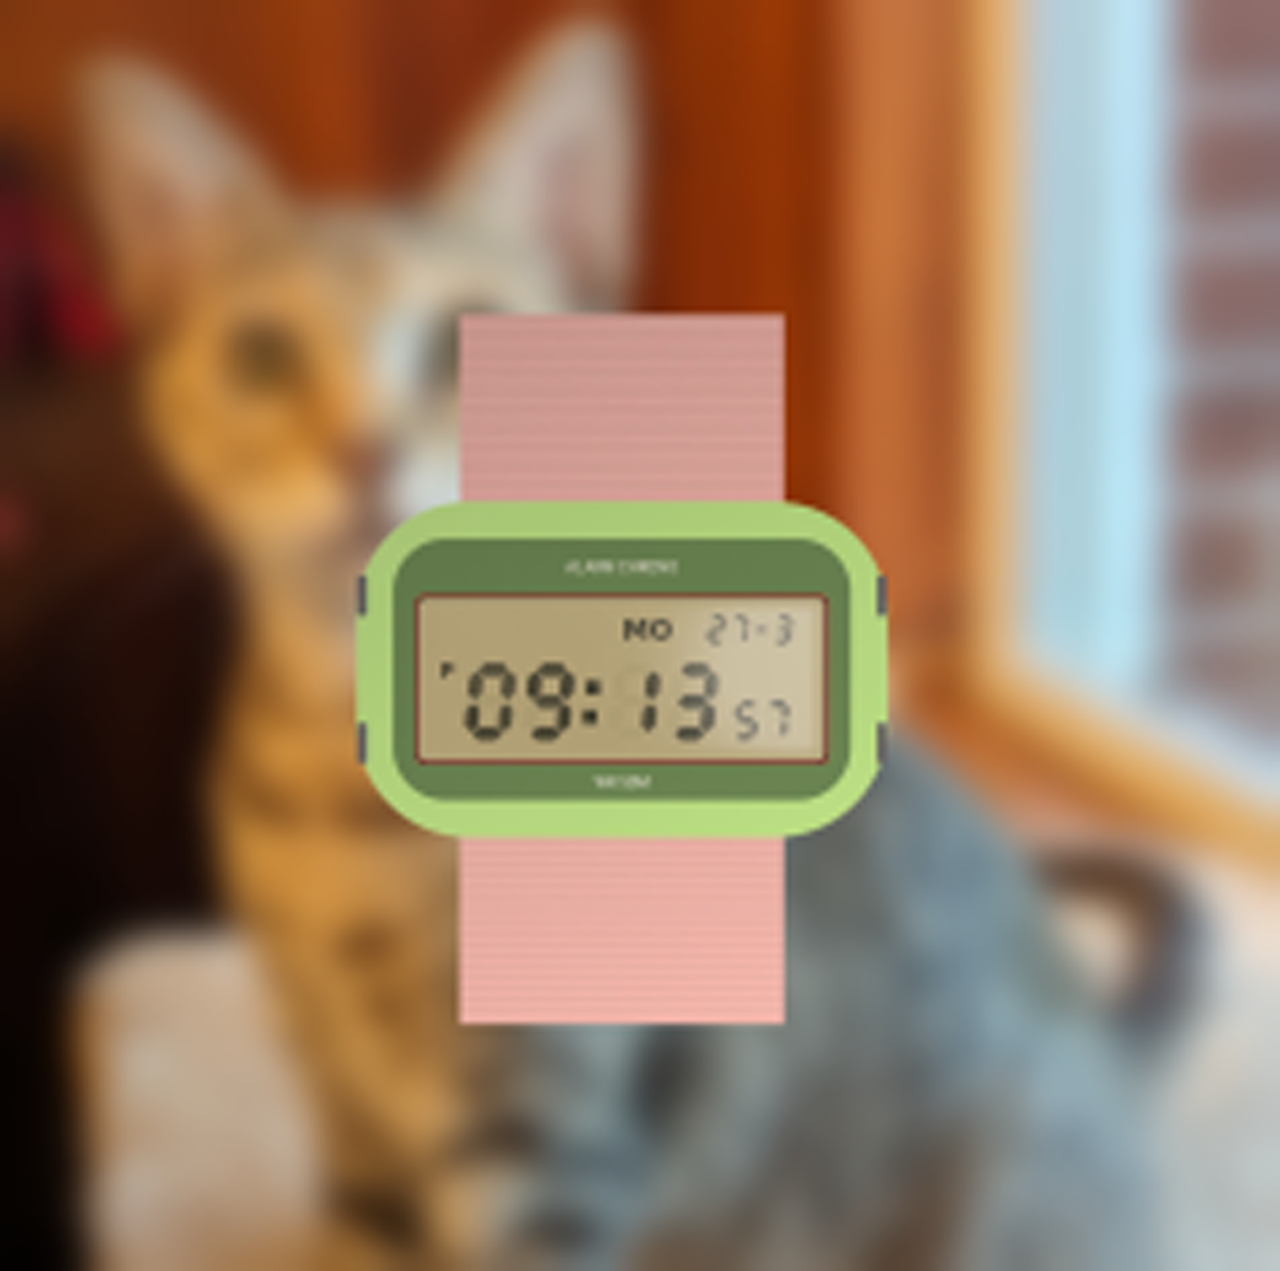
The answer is **9:13:57**
